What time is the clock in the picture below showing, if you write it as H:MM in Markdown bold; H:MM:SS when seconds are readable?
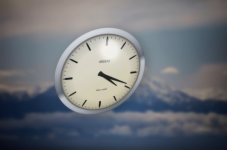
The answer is **4:19**
